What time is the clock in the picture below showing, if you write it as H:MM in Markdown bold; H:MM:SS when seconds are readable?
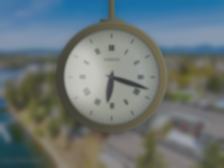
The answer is **6:18**
